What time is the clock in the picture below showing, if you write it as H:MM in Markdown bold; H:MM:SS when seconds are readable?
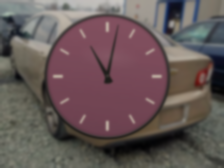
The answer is **11:02**
